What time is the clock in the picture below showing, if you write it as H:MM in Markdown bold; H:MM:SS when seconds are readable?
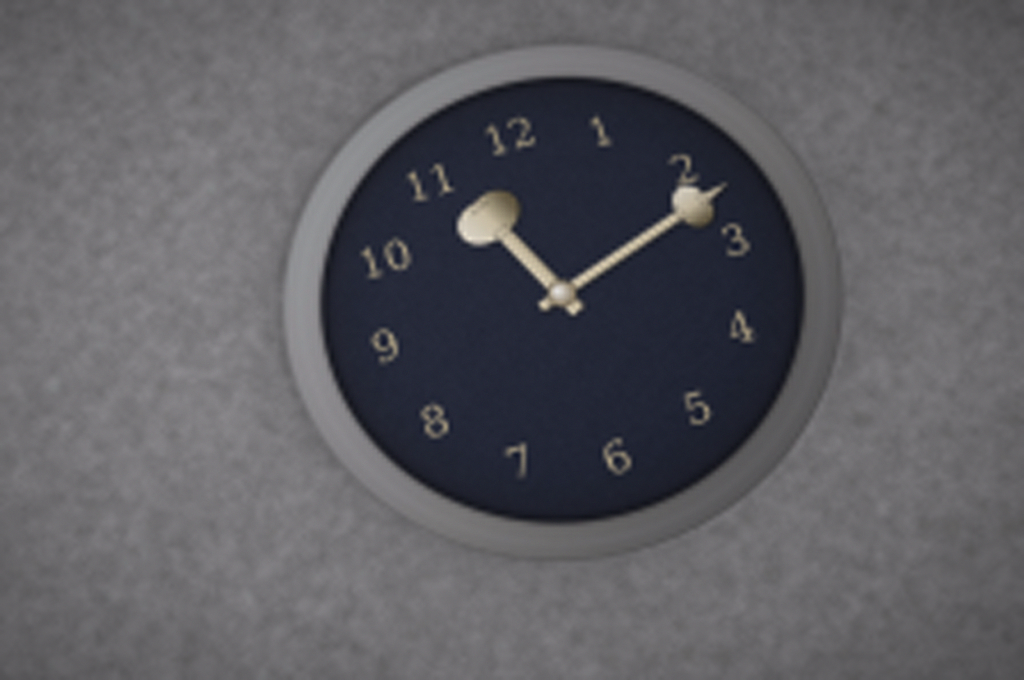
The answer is **11:12**
